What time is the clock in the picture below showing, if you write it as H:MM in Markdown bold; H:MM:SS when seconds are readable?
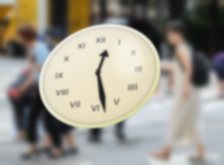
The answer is **12:28**
